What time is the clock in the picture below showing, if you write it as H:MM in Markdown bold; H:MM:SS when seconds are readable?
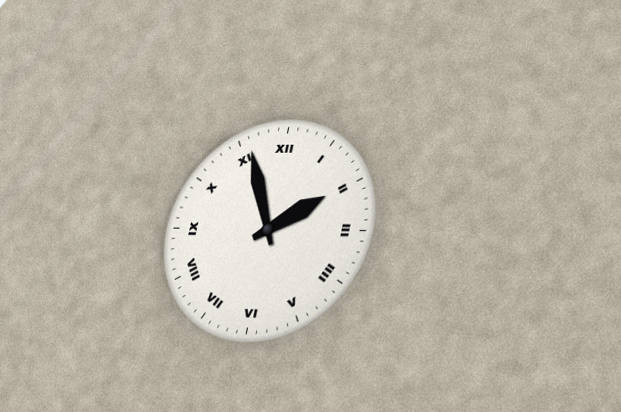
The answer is **1:56**
